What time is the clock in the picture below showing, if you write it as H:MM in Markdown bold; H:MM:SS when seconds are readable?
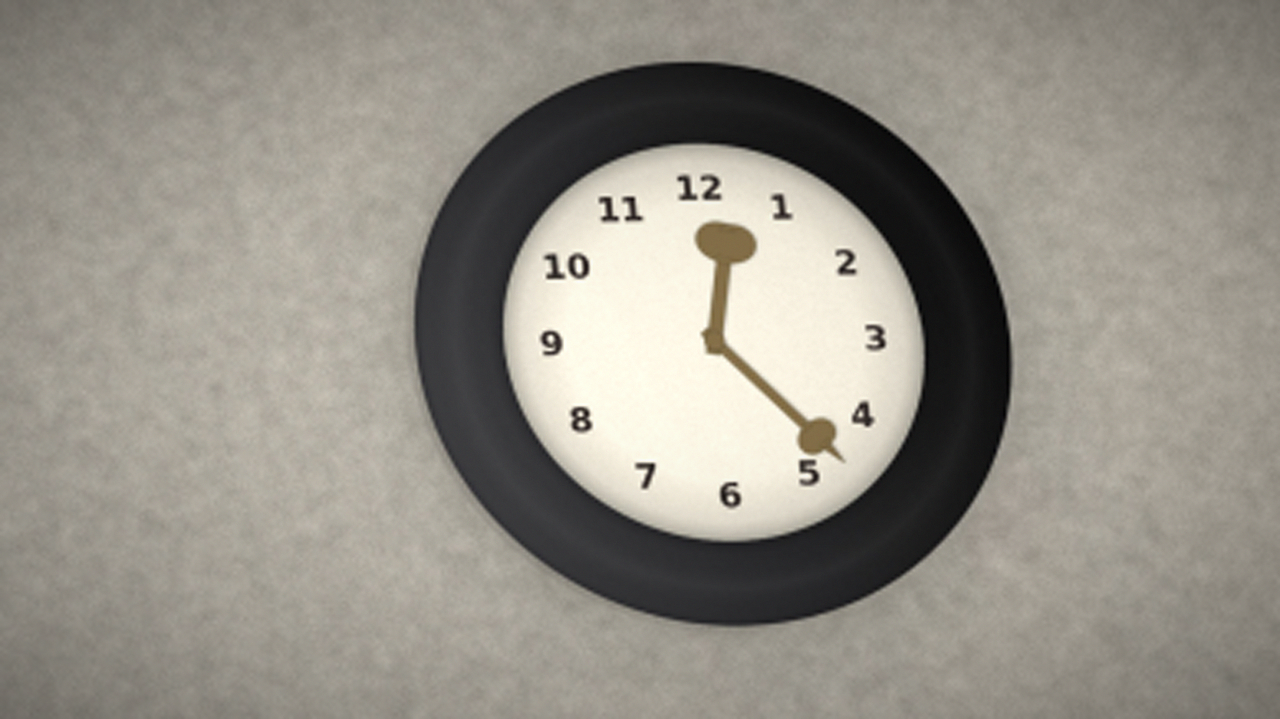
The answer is **12:23**
